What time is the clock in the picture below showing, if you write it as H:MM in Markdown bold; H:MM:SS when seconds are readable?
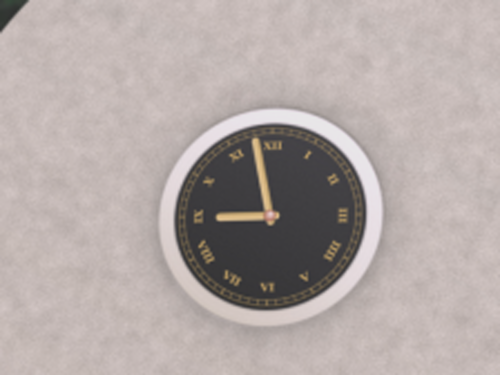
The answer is **8:58**
